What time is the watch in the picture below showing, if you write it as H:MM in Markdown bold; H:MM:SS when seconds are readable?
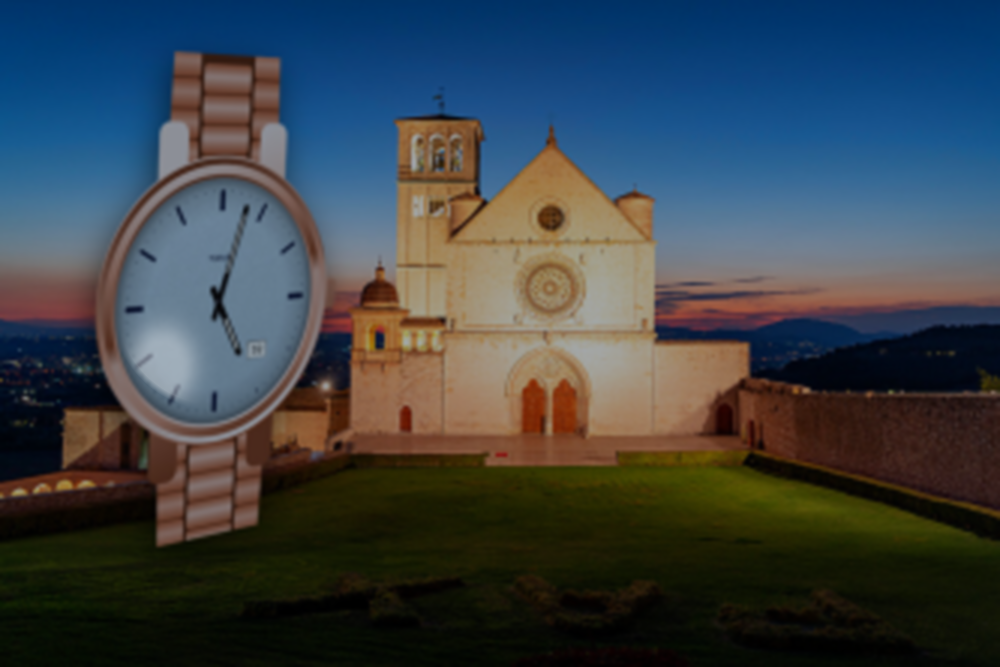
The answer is **5:03**
